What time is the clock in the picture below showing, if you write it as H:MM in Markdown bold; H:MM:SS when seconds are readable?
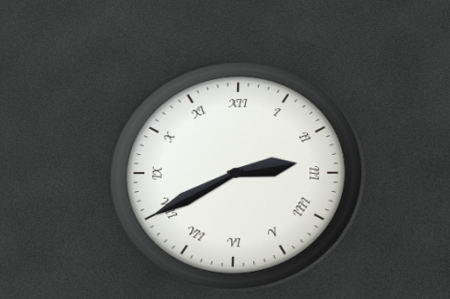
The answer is **2:40**
